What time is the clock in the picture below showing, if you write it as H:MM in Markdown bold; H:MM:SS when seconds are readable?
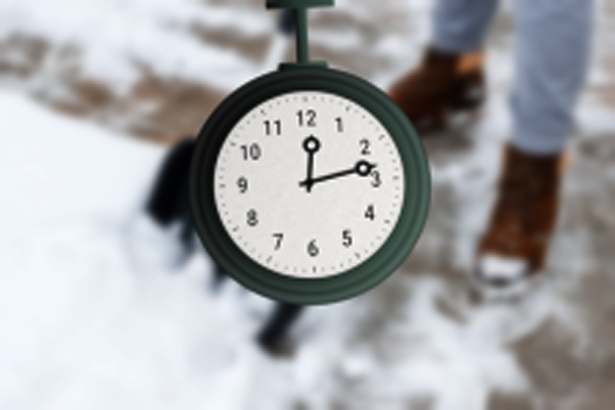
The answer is **12:13**
